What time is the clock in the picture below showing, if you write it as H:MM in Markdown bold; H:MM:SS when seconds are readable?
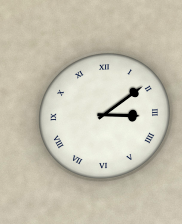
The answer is **3:09**
